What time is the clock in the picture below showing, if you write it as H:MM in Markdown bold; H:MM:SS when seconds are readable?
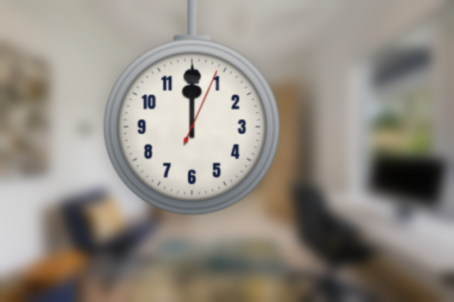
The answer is **12:00:04**
